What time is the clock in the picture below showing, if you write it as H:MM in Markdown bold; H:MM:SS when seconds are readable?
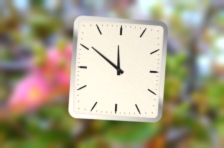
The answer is **11:51**
